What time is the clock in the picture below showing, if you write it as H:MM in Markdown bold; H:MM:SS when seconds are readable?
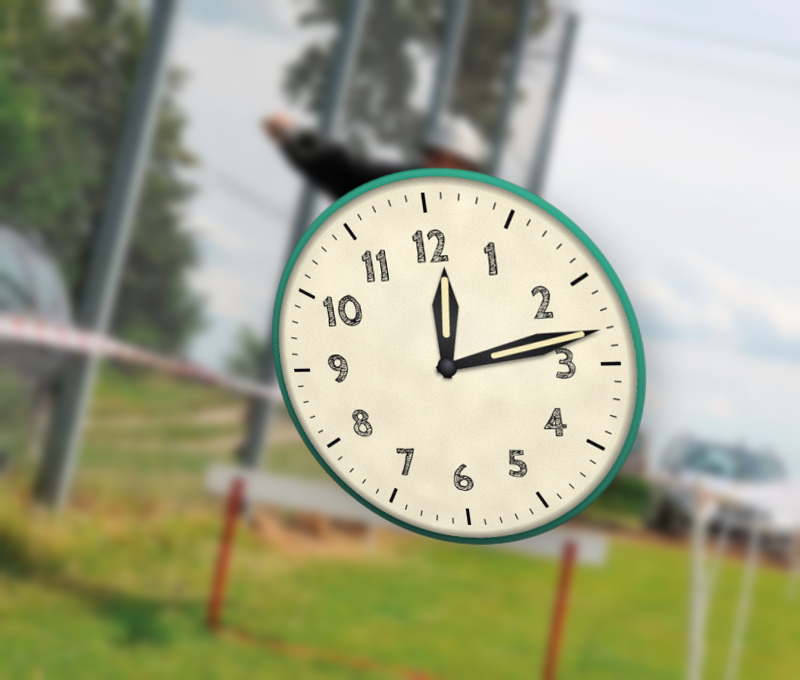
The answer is **12:13**
